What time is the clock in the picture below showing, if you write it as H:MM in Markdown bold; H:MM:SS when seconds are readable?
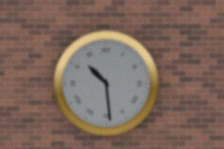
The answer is **10:29**
